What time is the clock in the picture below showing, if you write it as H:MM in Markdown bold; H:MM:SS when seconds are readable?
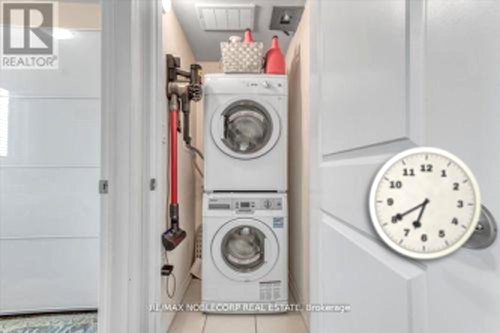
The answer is **6:40**
